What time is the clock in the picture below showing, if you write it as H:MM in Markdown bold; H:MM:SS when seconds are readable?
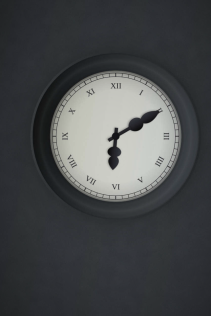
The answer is **6:10**
